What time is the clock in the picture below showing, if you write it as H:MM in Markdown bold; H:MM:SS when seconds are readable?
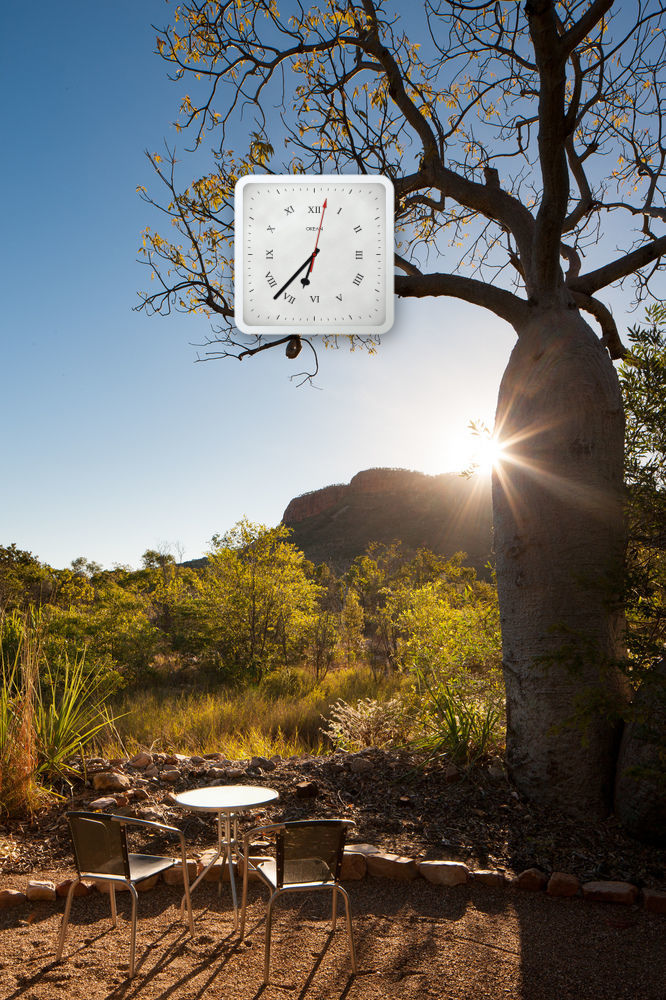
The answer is **6:37:02**
